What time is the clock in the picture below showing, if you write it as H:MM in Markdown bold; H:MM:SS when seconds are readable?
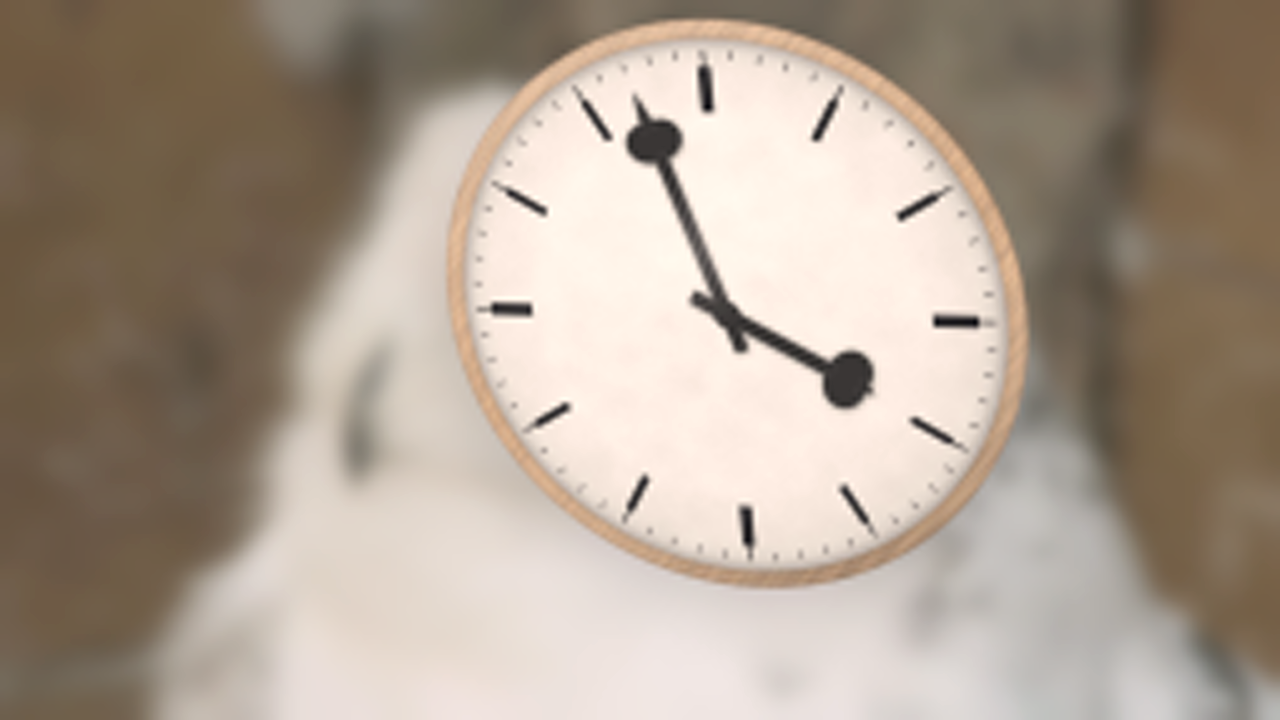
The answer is **3:57**
